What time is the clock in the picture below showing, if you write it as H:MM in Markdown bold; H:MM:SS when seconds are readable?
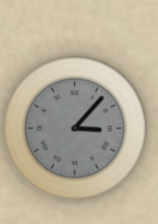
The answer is **3:07**
